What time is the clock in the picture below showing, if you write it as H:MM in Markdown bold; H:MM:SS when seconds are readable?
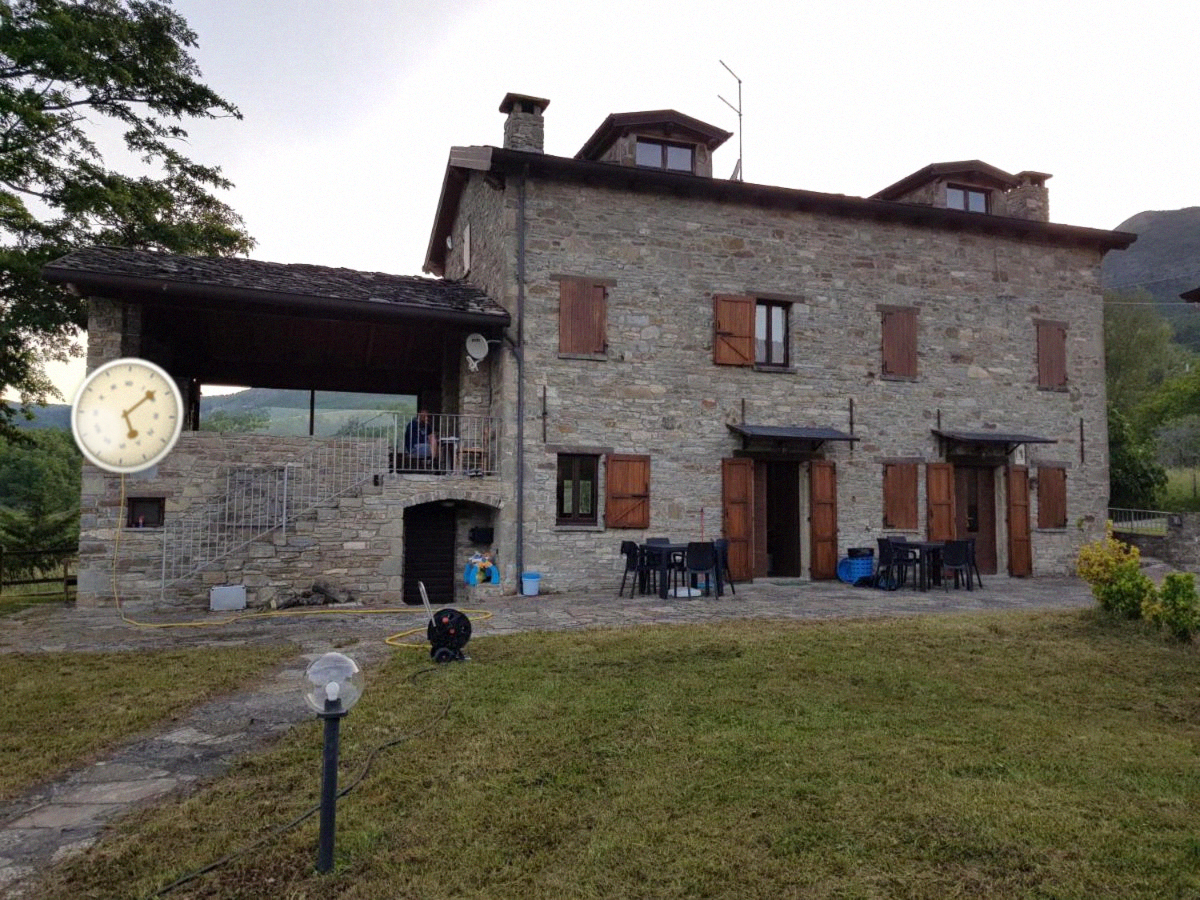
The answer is **5:08**
